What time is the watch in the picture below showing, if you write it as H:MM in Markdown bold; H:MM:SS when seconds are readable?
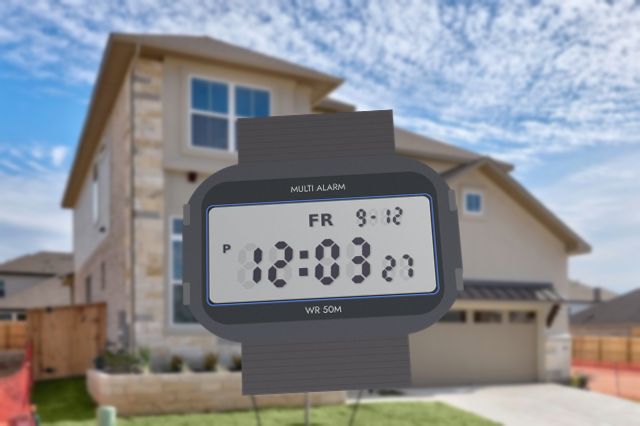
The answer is **12:03:27**
